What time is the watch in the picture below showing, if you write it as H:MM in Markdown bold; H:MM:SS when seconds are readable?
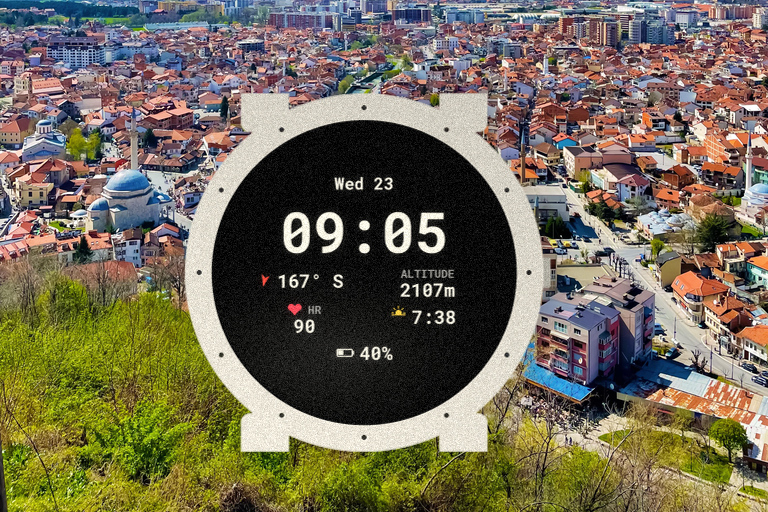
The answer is **9:05**
